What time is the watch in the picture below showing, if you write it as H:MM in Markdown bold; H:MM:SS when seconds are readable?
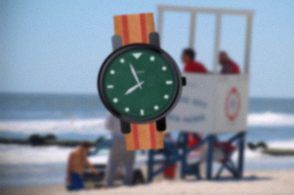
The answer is **7:57**
